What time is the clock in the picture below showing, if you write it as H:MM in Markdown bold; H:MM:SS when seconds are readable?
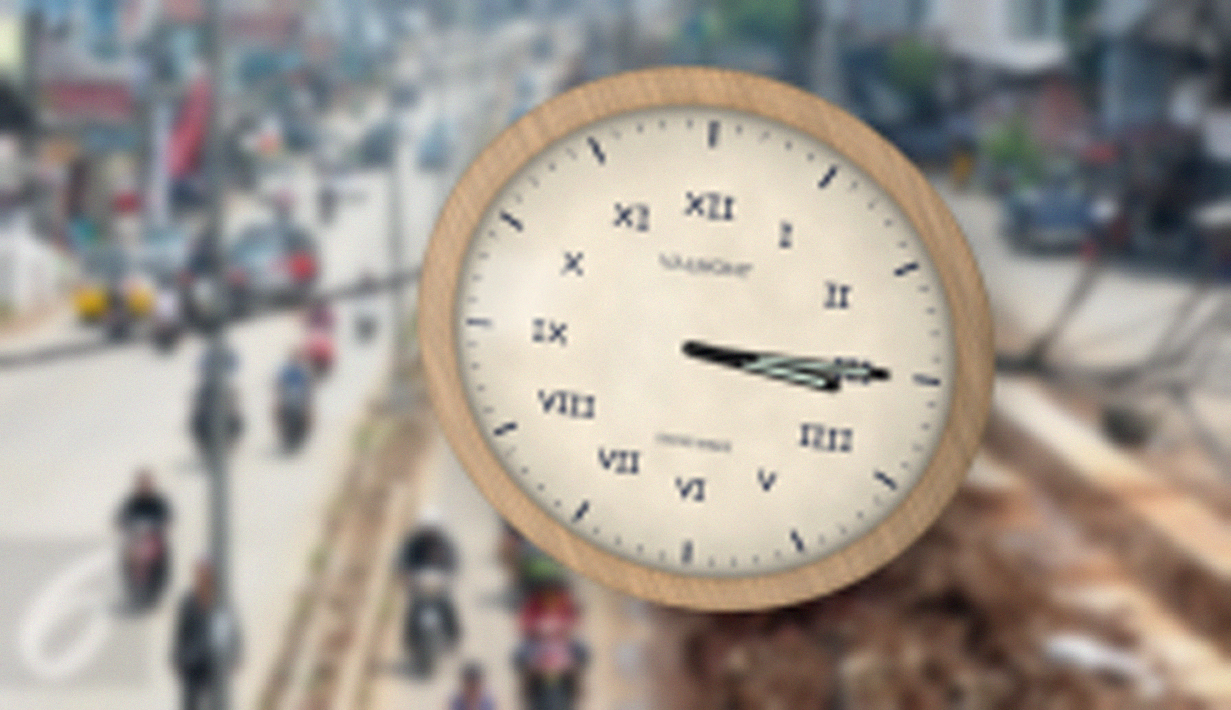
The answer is **3:15**
